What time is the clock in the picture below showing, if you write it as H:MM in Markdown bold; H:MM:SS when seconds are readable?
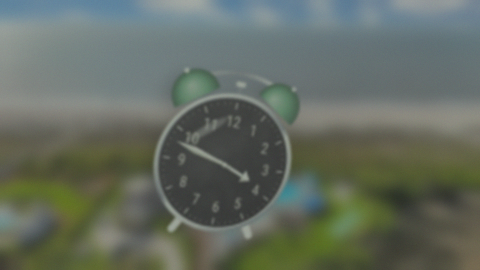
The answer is **3:48**
